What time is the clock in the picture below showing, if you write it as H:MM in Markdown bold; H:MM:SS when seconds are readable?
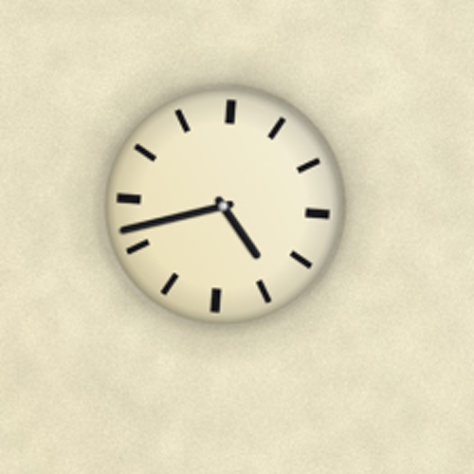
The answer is **4:42**
